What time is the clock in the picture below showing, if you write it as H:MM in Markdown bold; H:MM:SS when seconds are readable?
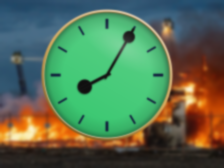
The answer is **8:05**
